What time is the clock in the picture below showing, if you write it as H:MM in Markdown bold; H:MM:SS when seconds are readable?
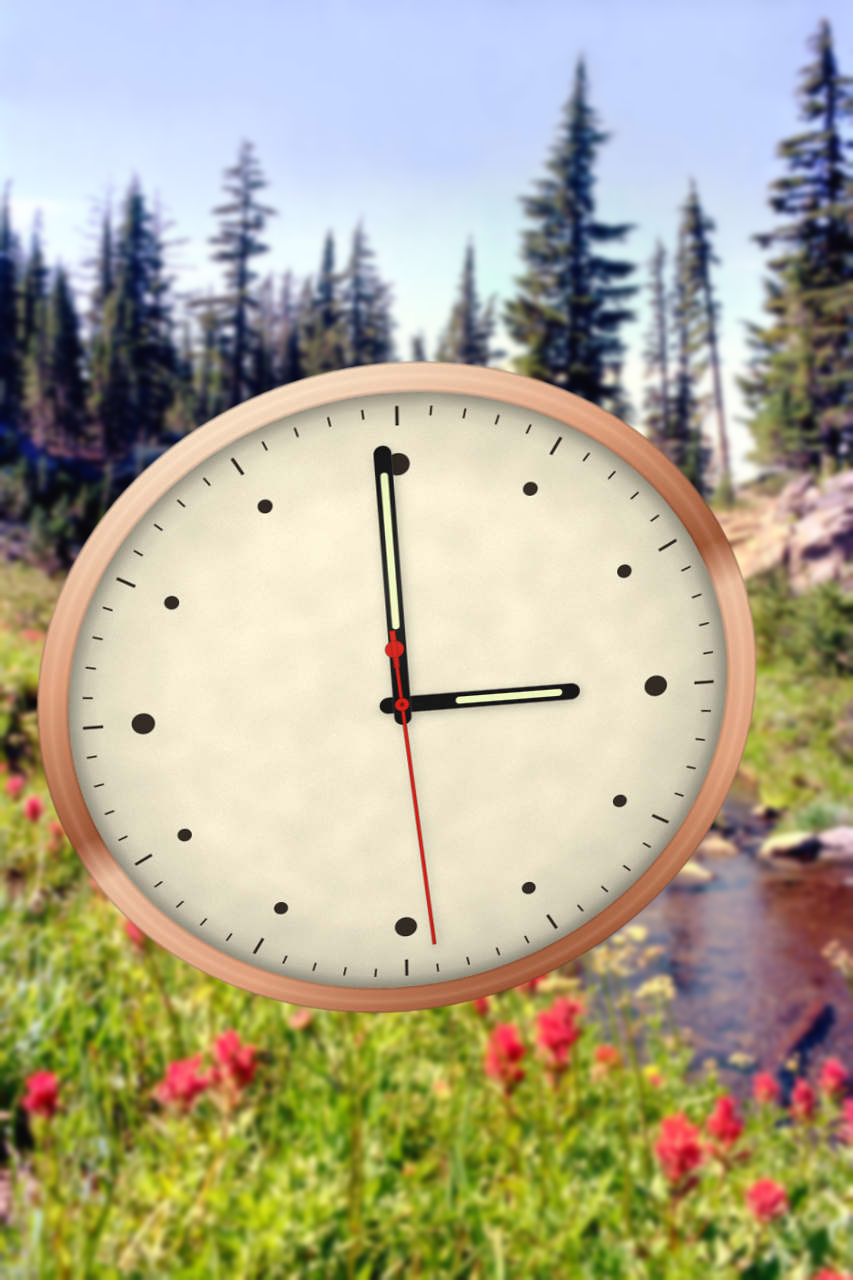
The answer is **2:59:29**
